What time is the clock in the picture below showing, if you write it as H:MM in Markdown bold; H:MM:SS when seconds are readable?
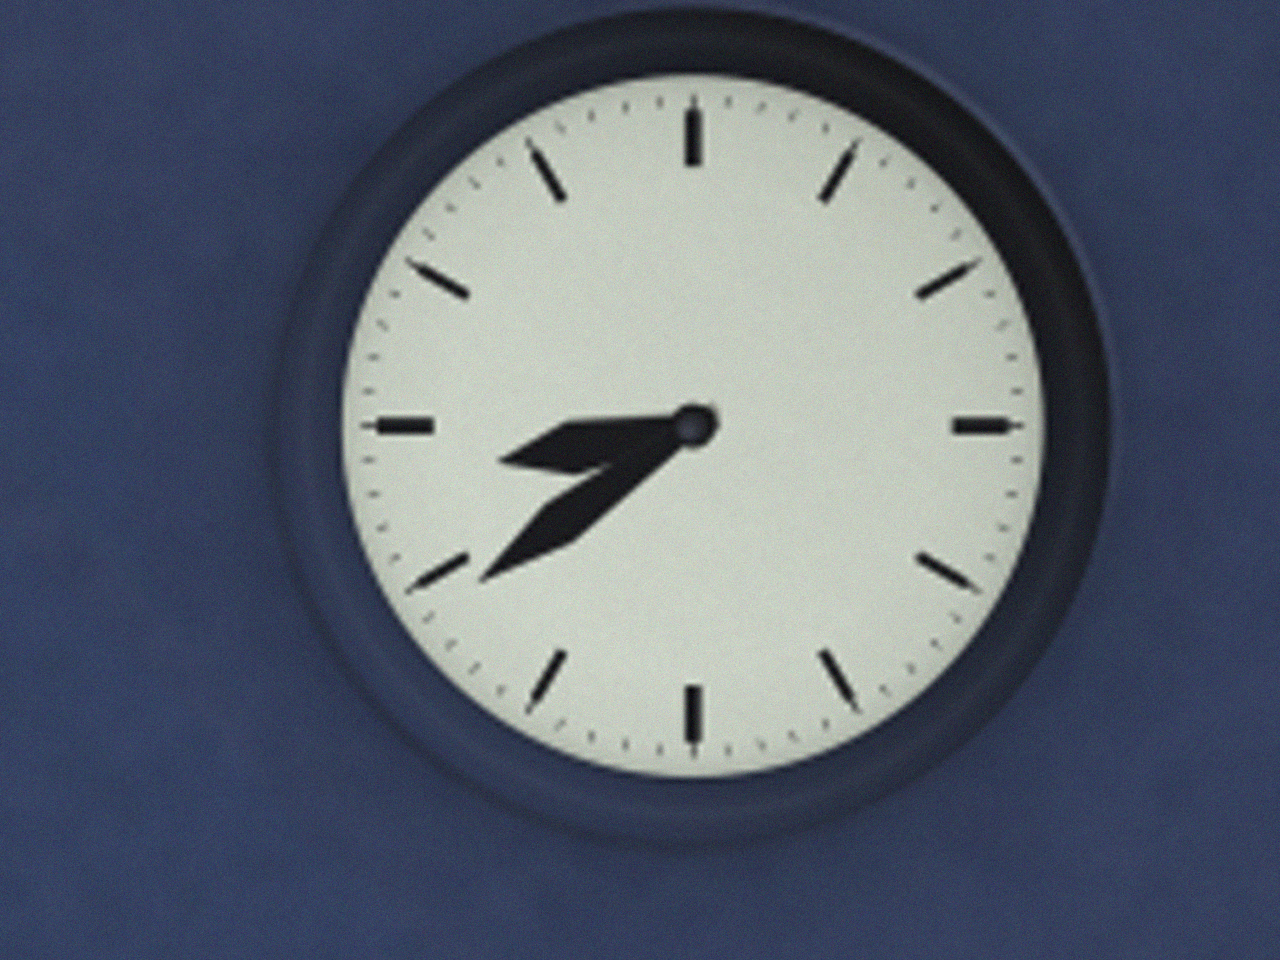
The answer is **8:39**
